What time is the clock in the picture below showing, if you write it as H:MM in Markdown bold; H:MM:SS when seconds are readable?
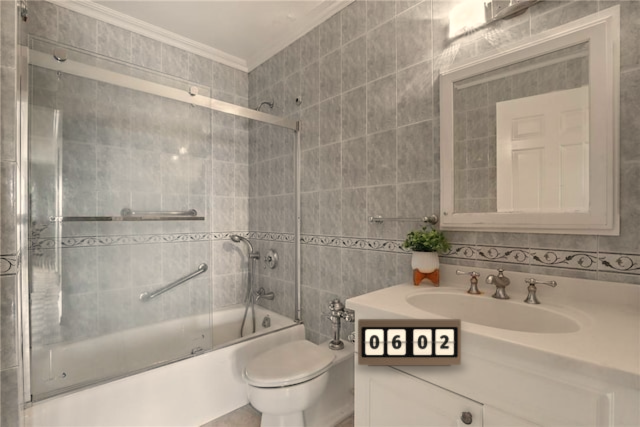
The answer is **6:02**
